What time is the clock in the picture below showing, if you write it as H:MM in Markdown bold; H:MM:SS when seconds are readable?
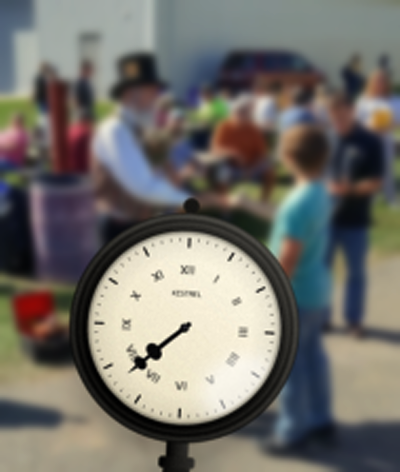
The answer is **7:38**
